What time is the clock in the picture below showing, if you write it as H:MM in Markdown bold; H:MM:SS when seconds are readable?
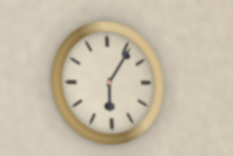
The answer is **6:06**
